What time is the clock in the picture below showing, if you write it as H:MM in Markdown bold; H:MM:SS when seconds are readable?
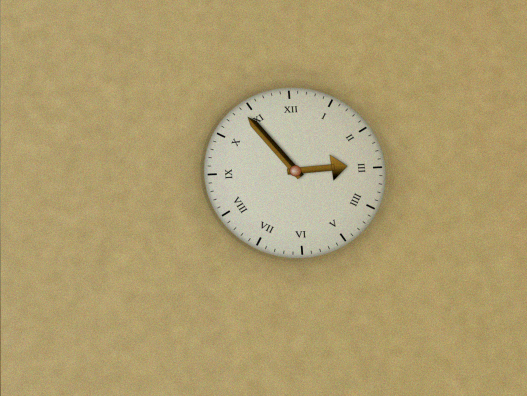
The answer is **2:54**
